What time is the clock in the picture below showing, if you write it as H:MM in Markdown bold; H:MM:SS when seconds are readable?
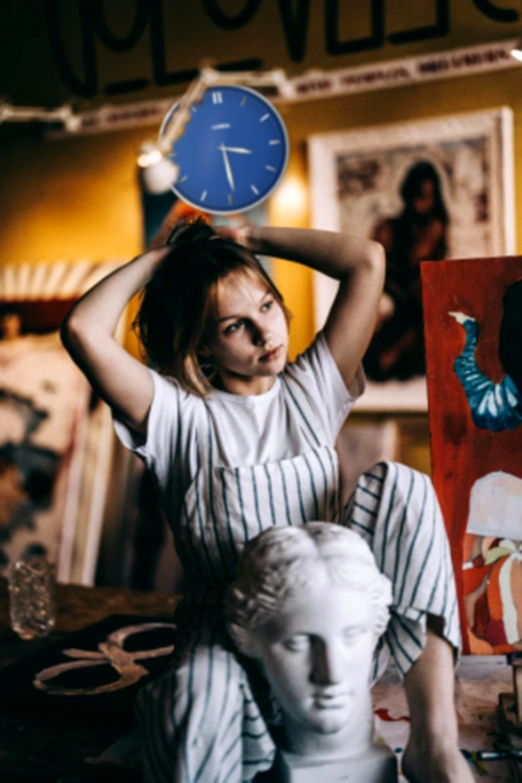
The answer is **3:29**
